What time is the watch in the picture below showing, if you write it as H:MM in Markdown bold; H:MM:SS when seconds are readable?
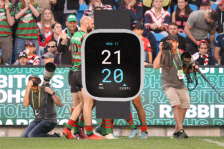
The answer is **21:20**
